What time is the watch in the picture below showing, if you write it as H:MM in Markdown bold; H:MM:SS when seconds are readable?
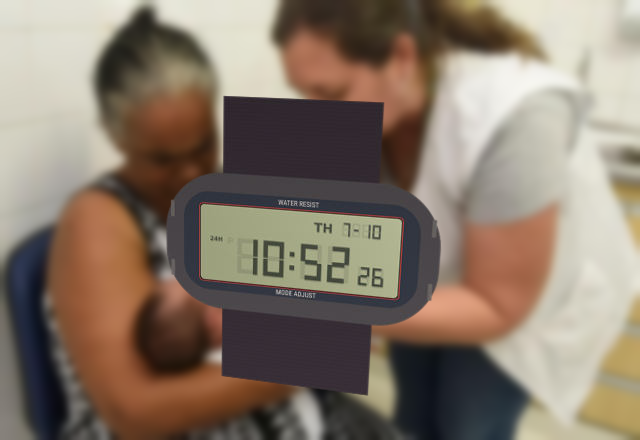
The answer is **10:52:26**
